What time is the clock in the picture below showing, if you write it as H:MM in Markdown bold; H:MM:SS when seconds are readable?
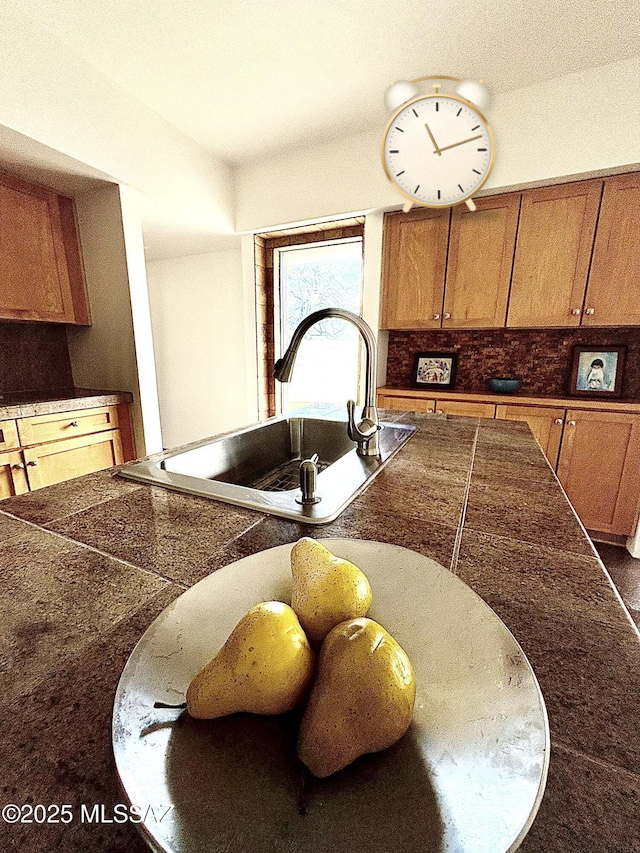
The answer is **11:12**
